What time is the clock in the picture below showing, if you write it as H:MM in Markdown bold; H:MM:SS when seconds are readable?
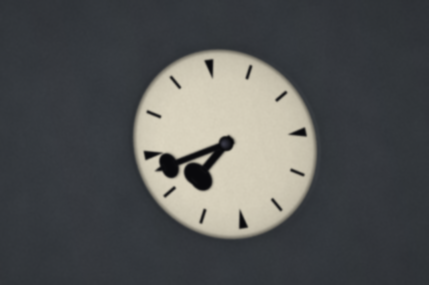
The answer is **7:43**
